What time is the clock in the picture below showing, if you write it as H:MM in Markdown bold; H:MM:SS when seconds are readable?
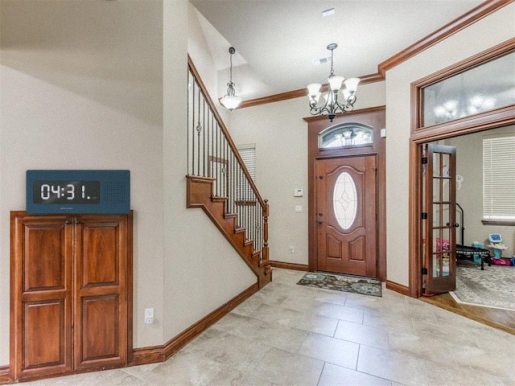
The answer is **4:31**
